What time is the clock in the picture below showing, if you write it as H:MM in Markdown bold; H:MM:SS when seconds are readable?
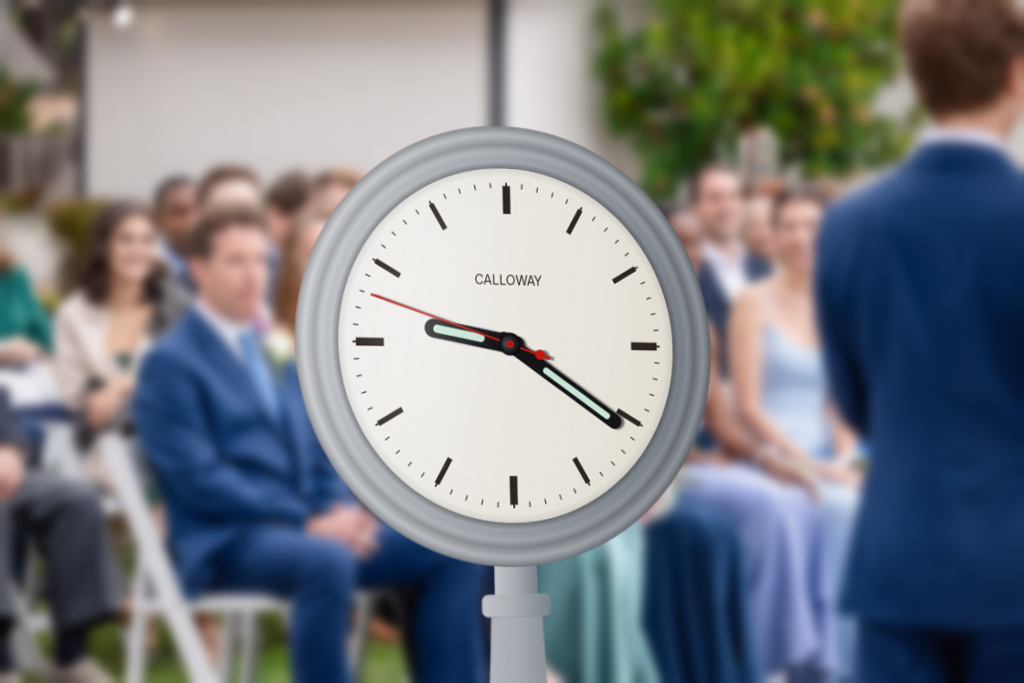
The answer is **9:20:48**
